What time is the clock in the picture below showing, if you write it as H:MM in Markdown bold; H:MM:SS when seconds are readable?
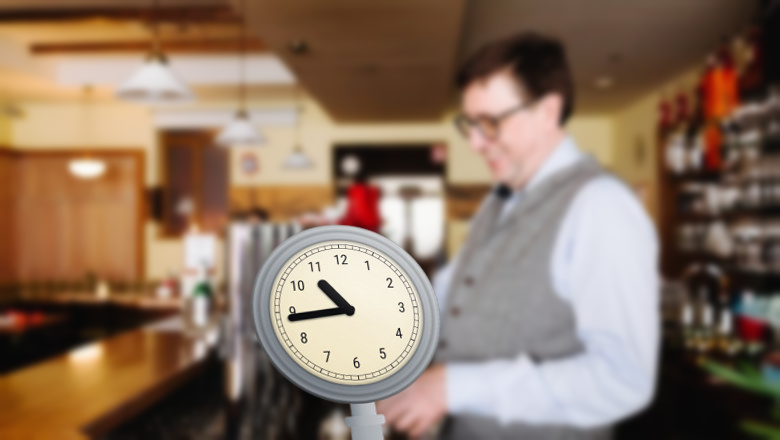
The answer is **10:44**
